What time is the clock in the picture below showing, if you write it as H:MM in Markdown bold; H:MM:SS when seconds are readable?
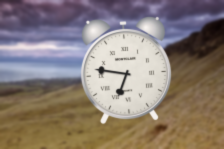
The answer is **6:47**
